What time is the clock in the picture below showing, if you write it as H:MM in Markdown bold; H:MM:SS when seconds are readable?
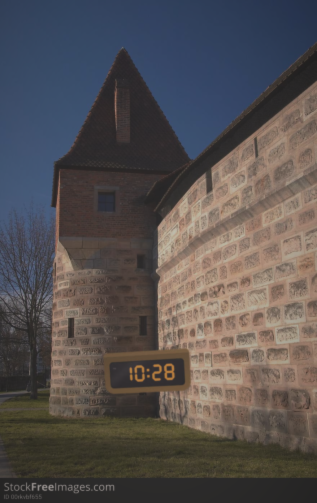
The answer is **10:28**
